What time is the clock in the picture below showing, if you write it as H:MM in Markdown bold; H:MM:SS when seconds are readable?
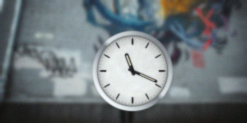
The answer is **11:19**
